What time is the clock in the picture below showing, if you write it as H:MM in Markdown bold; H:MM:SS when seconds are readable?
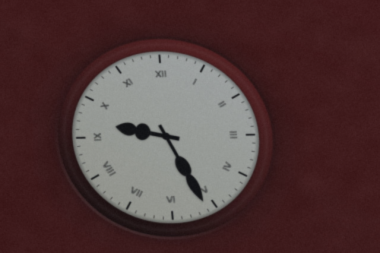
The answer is **9:26**
